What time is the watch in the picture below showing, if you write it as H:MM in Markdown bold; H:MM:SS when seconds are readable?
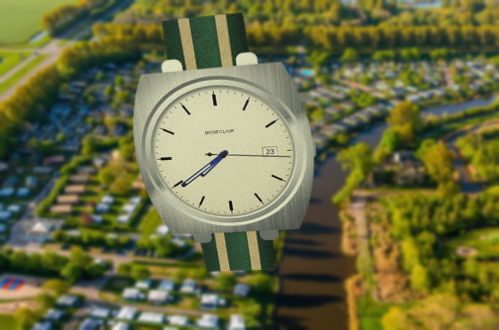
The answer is **7:39:16**
